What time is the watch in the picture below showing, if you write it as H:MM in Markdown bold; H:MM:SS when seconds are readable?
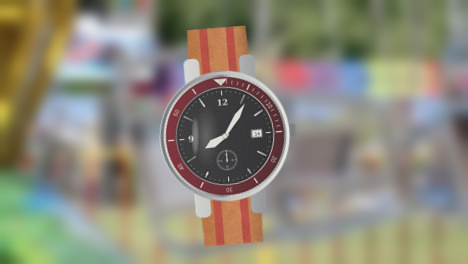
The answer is **8:06**
